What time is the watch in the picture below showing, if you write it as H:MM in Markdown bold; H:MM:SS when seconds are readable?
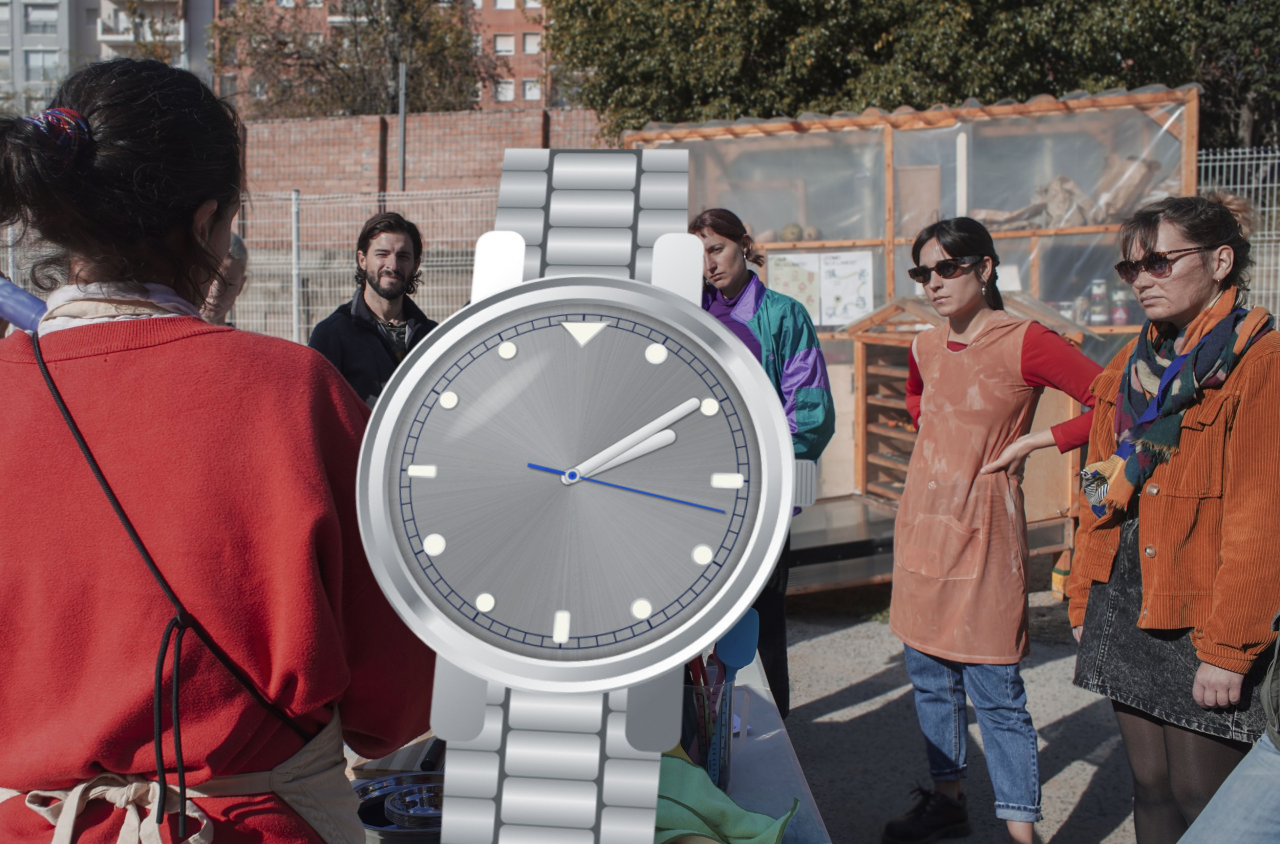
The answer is **2:09:17**
